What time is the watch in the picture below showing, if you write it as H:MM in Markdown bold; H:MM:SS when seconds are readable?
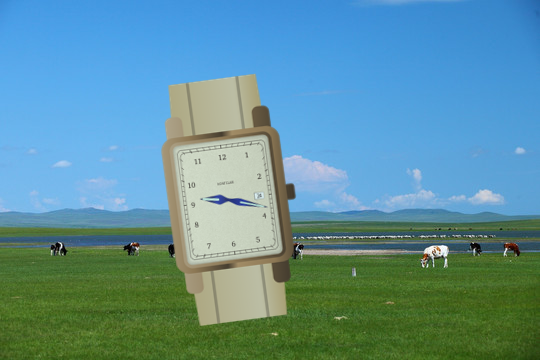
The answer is **9:18**
